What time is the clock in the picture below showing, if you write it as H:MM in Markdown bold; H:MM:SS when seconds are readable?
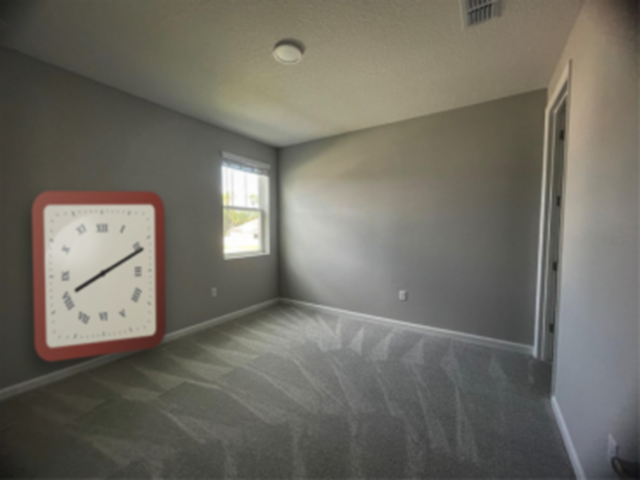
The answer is **8:11**
